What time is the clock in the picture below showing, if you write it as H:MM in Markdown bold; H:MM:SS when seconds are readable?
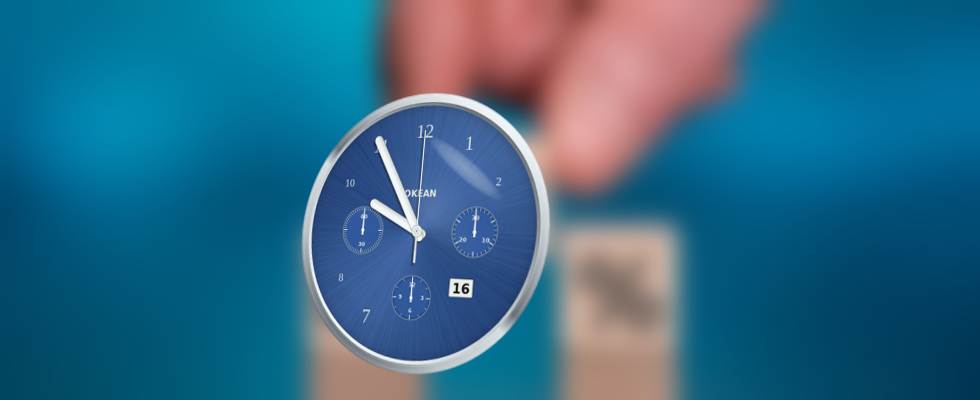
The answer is **9:55**
